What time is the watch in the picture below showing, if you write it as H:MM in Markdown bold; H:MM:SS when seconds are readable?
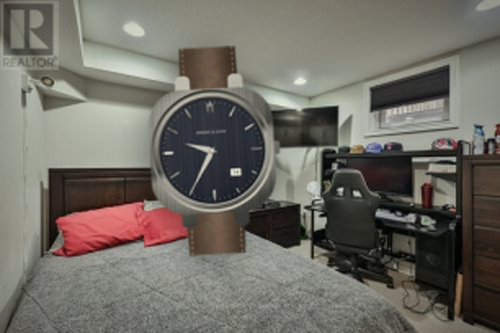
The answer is **9:35**
